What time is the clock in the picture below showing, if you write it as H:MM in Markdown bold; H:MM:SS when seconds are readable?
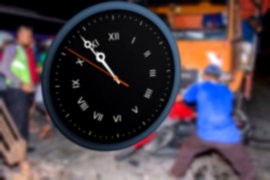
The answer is **10:53:51**
